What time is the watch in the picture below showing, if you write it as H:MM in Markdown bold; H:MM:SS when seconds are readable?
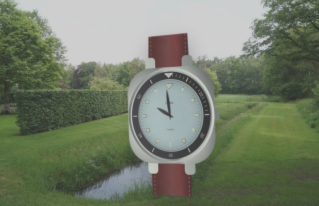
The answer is **9:59**
